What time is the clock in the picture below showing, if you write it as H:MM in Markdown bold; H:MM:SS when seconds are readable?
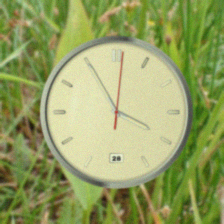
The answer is **3:55:01**
